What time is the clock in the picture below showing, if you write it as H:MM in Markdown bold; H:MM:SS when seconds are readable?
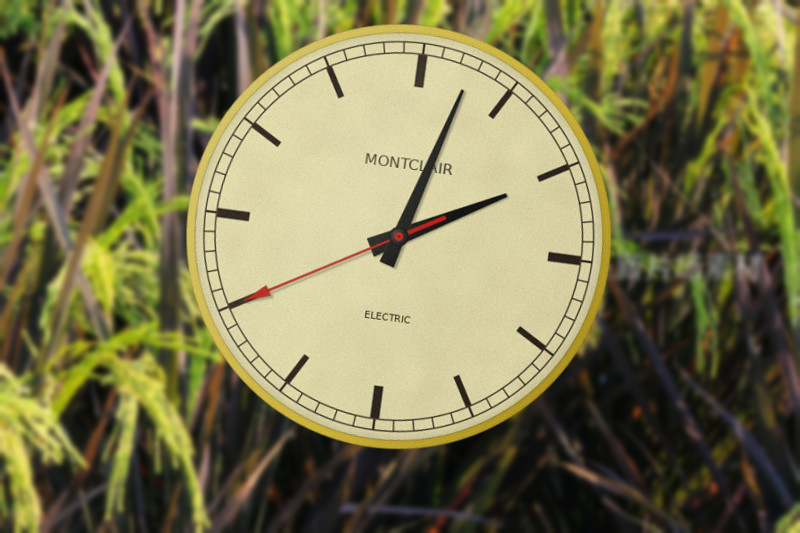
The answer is **2:02:40**
